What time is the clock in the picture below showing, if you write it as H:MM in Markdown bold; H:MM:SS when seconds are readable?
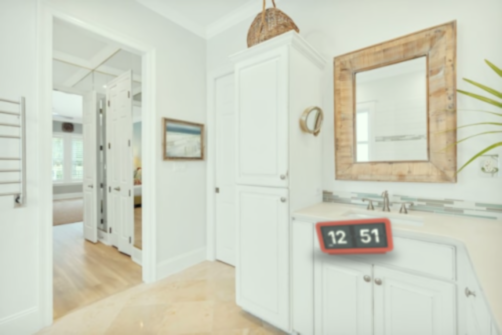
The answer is **12:51**
